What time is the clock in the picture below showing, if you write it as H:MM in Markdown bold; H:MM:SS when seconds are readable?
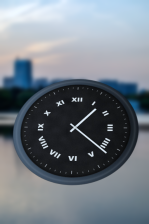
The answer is **1:22**
